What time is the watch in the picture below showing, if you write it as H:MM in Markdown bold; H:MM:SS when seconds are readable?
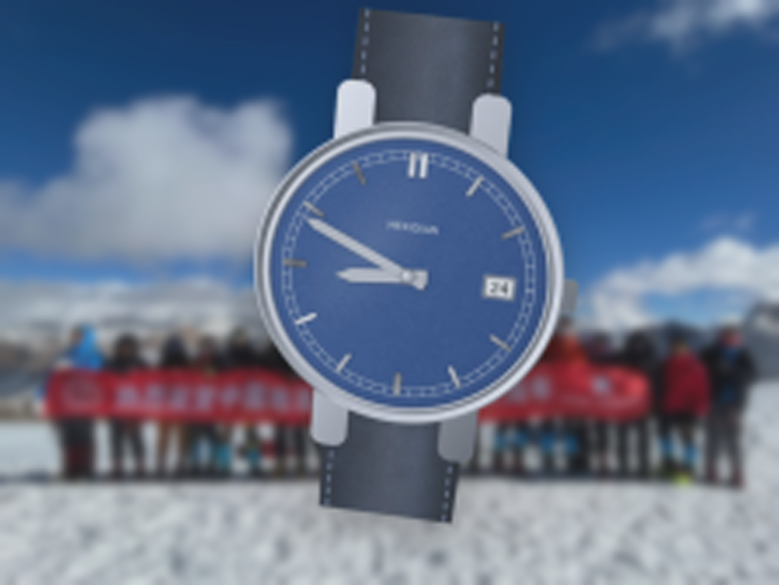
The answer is **8:49**
